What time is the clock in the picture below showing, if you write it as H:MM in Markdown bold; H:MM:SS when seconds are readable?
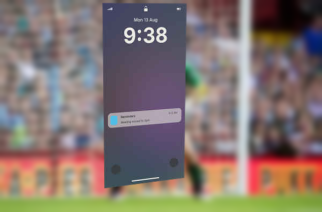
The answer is **9:38**
